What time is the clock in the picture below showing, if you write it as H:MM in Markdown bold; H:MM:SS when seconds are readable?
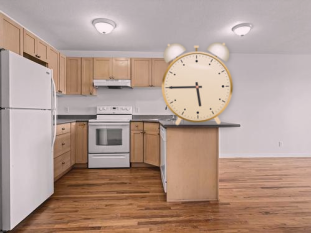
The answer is **5:45**
